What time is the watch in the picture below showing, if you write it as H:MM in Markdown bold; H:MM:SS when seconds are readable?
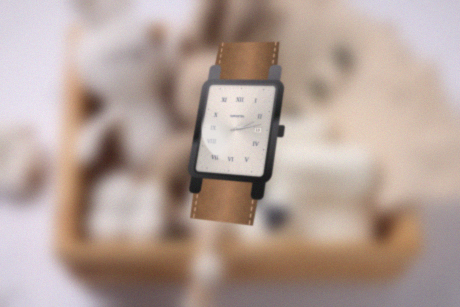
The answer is **2:13**
